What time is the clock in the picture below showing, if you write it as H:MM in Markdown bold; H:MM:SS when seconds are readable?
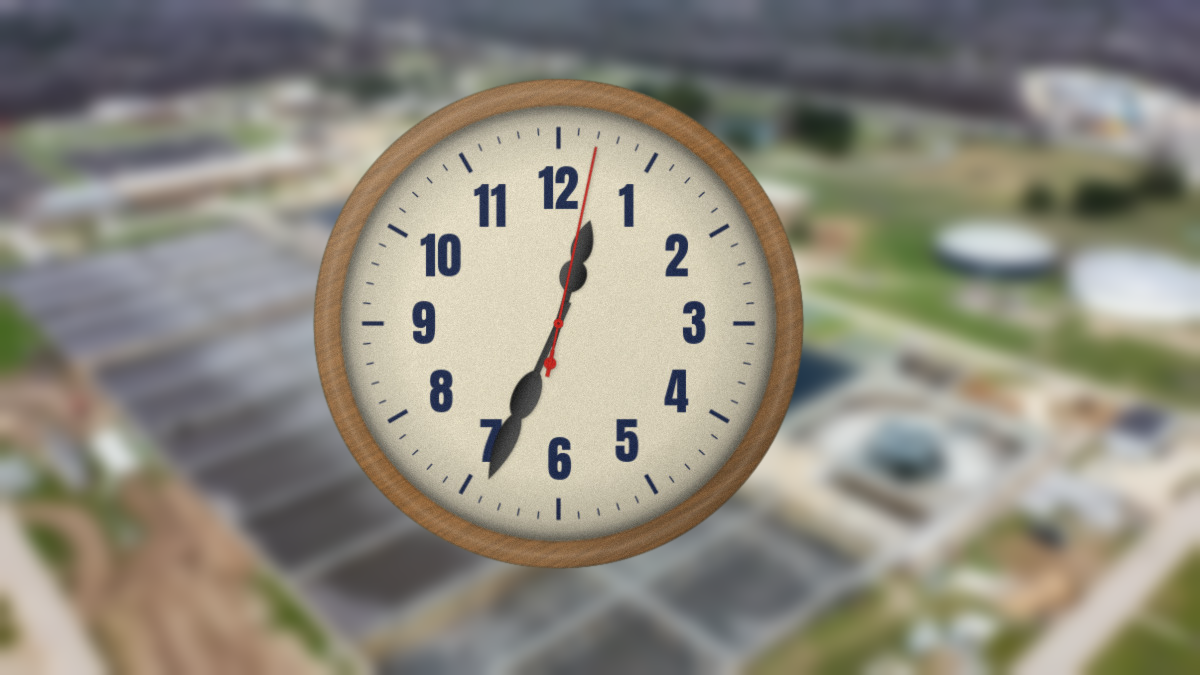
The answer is **12:34:02**
